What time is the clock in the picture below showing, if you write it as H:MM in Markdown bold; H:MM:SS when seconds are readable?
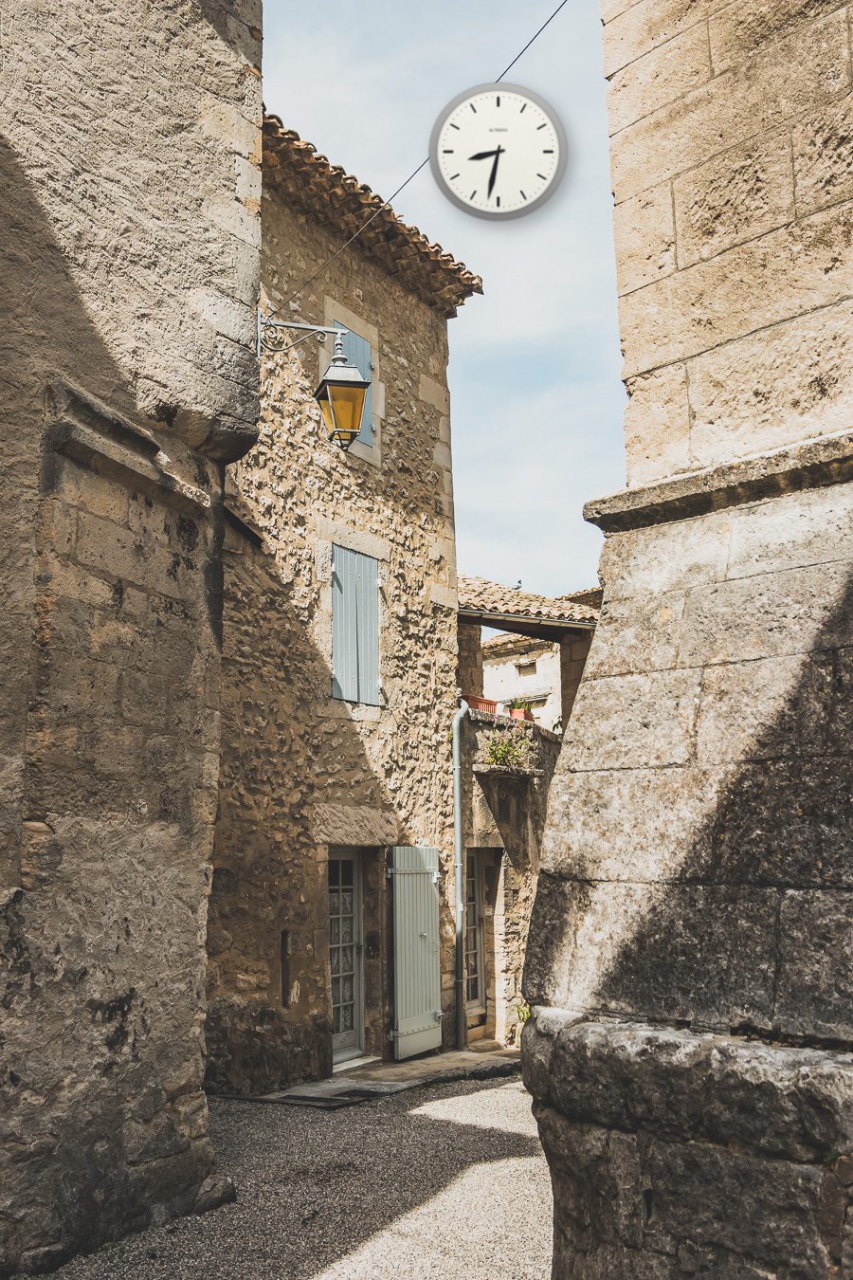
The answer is **8:32**
